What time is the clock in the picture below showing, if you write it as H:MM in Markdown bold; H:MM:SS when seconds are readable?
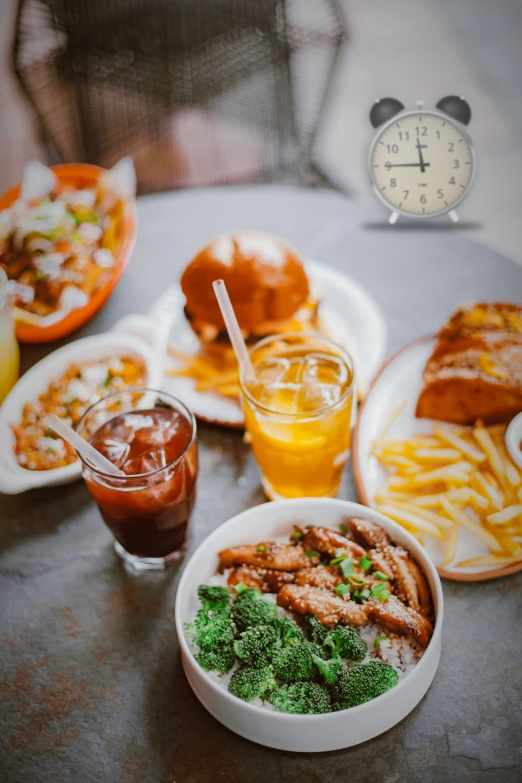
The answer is **11:45**
